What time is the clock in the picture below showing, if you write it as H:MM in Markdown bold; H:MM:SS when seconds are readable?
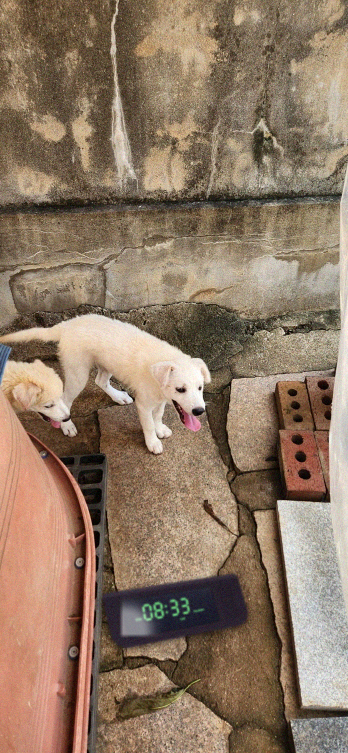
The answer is **8:33**
